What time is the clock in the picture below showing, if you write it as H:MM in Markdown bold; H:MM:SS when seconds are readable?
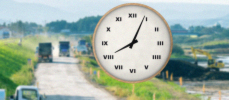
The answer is **8:04**
